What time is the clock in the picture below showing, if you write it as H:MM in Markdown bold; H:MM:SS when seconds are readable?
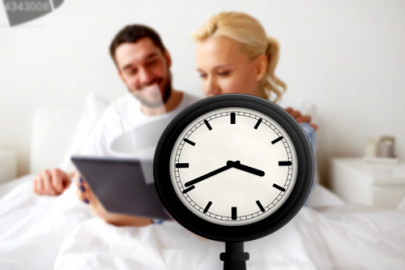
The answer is **3:41**
